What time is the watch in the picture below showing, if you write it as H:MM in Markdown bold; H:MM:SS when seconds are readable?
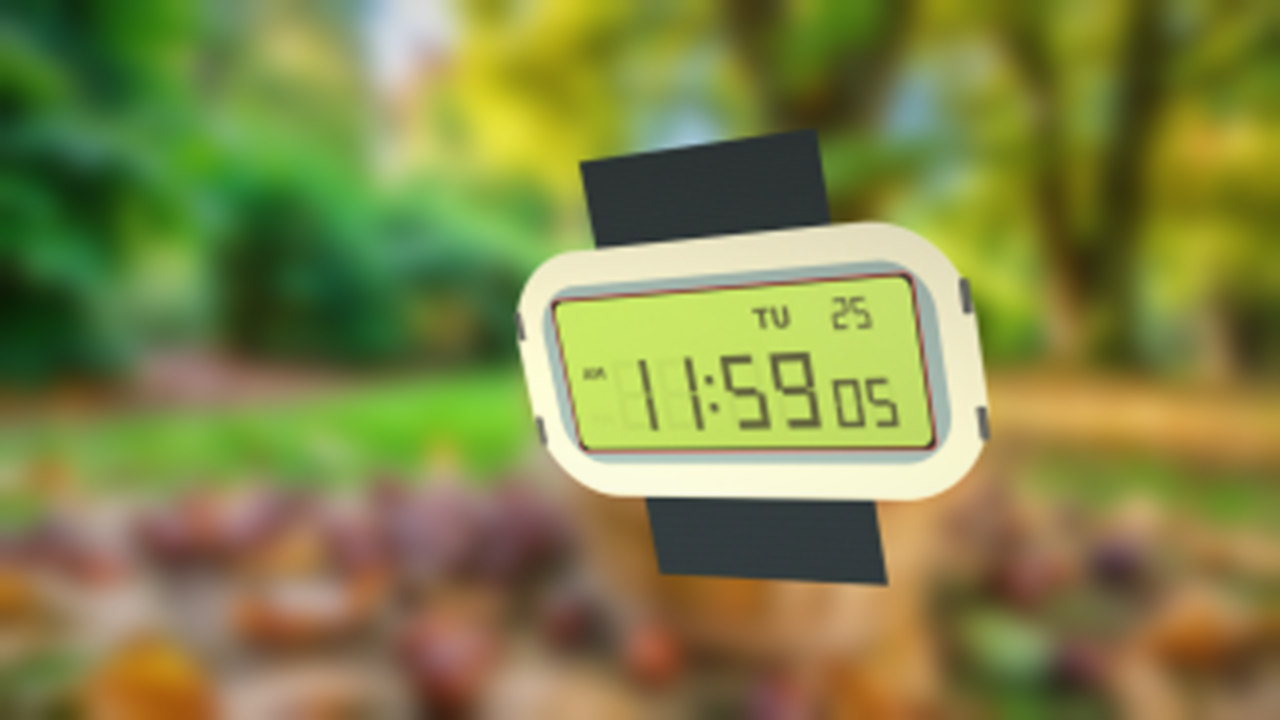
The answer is **11:59:05**
